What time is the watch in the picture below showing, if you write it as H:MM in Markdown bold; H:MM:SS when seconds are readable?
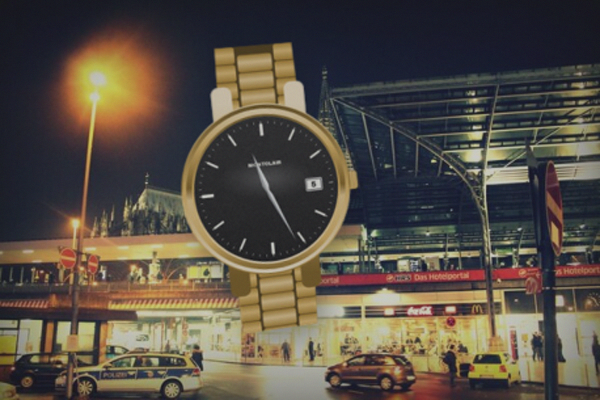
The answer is **11:26**
